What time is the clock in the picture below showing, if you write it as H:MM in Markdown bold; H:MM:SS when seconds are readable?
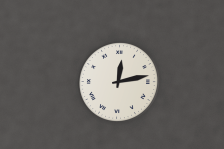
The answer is **12:13**
